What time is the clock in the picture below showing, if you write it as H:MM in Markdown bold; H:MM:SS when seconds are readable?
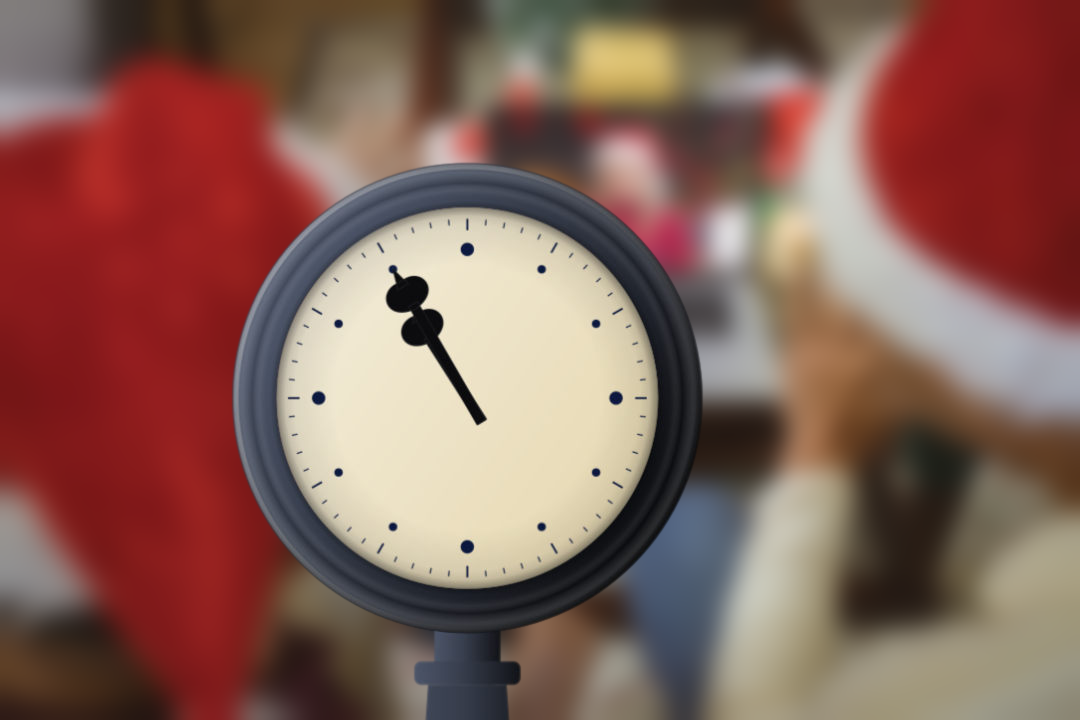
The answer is **10:55**
